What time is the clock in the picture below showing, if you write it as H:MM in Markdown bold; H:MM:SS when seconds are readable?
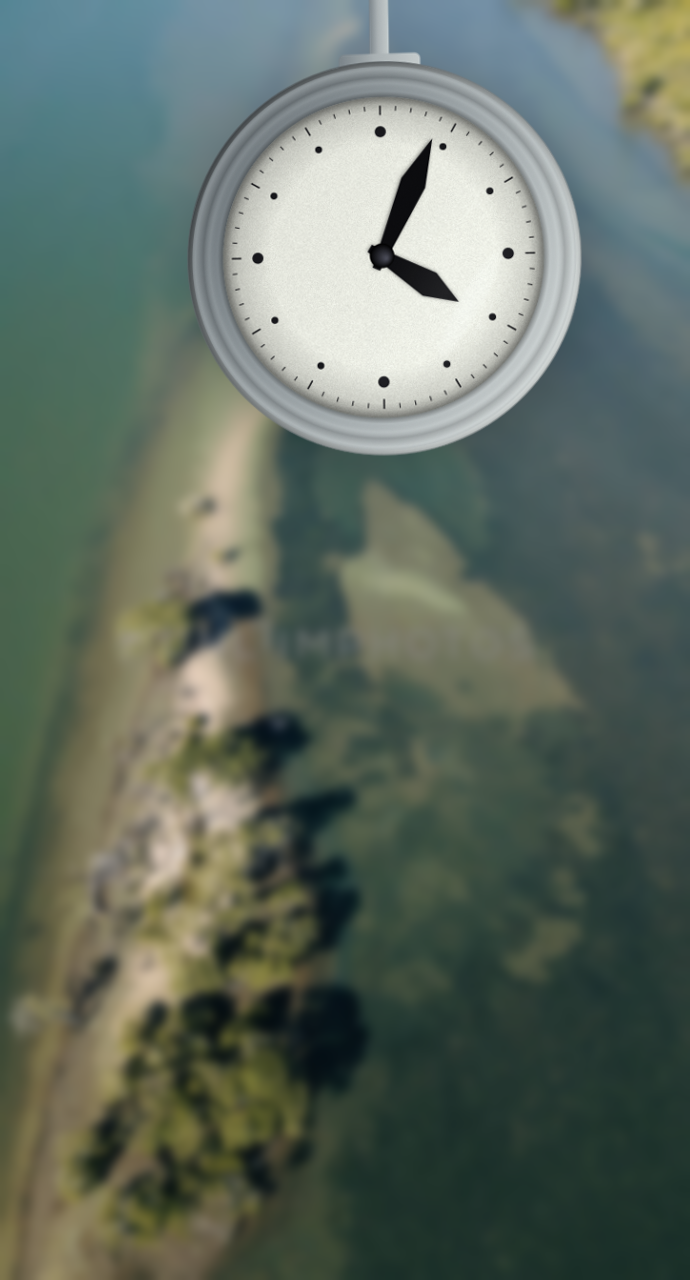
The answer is **4:04**
